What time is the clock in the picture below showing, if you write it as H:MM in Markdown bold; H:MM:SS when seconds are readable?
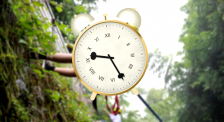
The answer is **9:26**
